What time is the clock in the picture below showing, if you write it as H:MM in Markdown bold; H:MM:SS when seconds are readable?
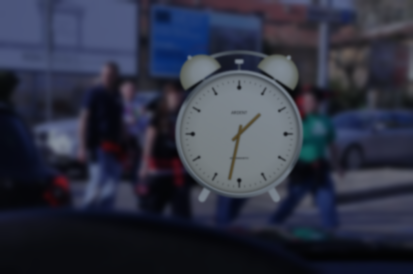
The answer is **1:32**
